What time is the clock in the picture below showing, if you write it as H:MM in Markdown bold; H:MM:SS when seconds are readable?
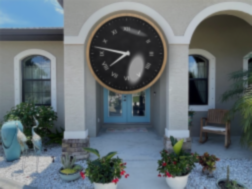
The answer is **7:47**
